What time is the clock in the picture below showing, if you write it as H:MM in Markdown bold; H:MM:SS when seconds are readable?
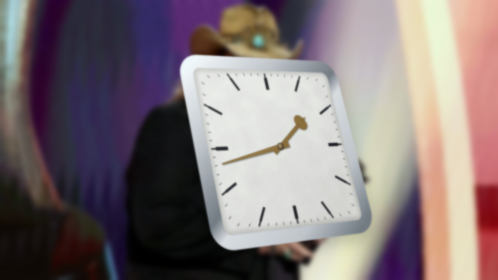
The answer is **1:43**
